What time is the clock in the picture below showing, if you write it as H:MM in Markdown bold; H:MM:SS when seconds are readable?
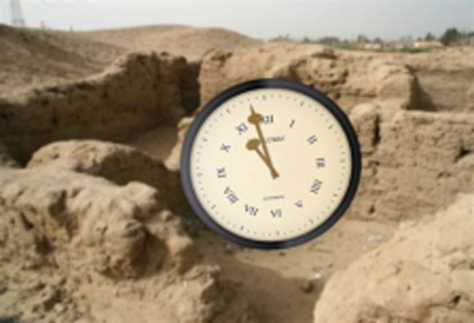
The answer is **10:58**
